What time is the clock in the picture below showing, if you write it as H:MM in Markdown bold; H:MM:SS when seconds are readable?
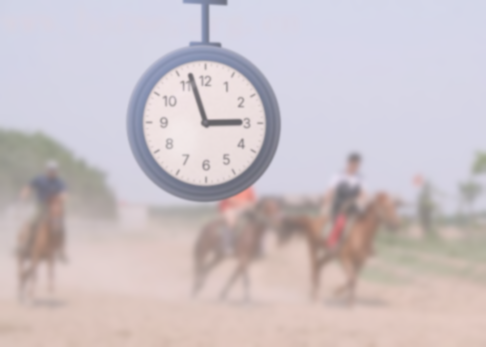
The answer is **2:57**
